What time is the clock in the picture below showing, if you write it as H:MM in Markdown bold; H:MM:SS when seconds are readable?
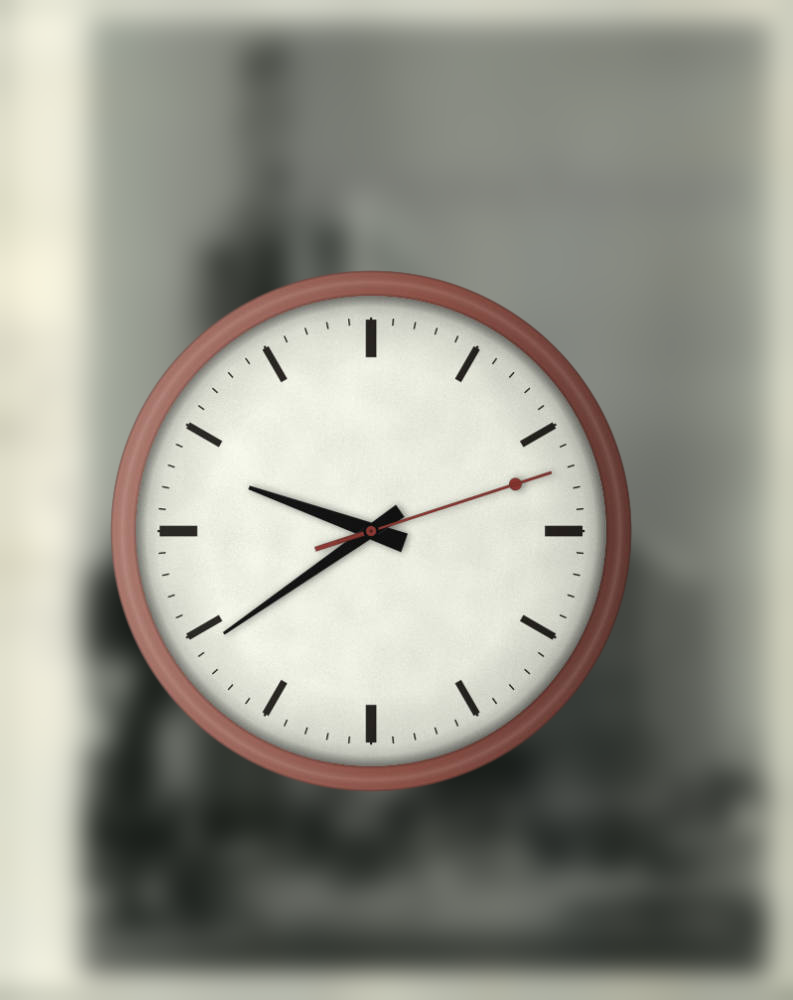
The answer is **9:39:12**
